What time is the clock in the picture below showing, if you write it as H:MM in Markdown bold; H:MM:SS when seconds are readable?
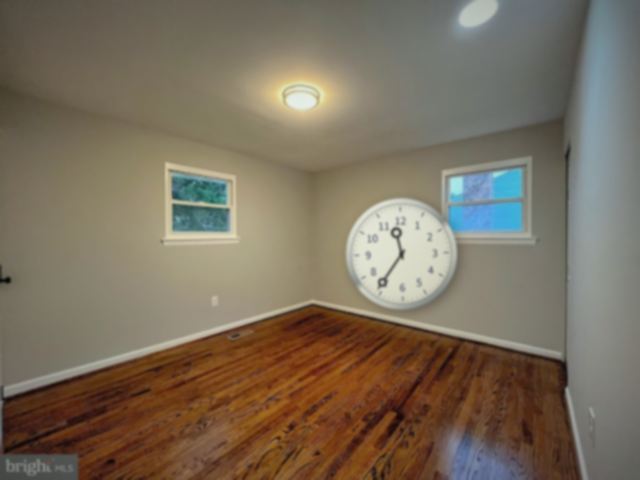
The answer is **11:36**
